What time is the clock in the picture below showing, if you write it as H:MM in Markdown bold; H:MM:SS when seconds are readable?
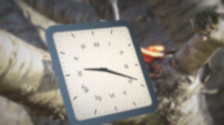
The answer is **9:19**
